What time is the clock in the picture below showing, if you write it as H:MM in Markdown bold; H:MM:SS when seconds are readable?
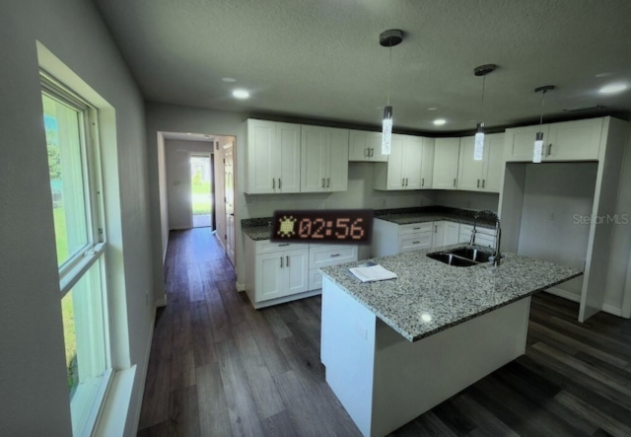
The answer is **2:56**
